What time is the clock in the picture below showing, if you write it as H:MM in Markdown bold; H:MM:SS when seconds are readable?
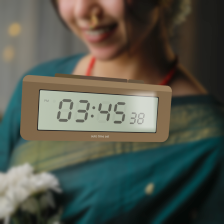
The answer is **3:45:38**
